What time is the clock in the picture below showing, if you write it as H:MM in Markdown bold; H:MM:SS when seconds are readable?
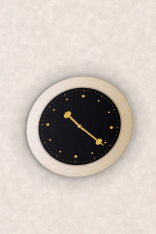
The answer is **10:21**
